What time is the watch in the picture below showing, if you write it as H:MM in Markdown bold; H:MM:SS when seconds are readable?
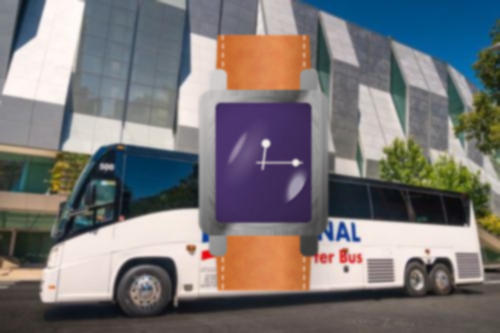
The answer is **12:15**
